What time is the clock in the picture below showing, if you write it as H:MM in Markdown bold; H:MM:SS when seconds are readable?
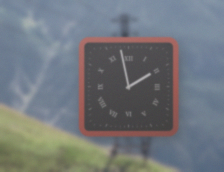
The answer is **1:58**
